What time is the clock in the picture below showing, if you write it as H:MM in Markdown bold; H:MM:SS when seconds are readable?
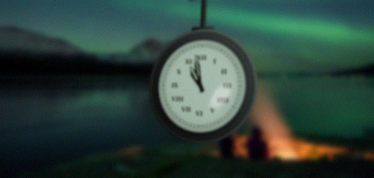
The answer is **10:58**
